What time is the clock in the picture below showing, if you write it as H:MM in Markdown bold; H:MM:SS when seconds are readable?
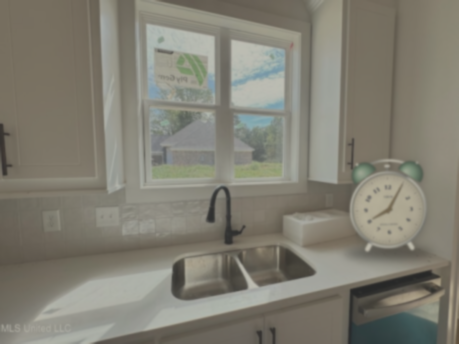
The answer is **8:05**
